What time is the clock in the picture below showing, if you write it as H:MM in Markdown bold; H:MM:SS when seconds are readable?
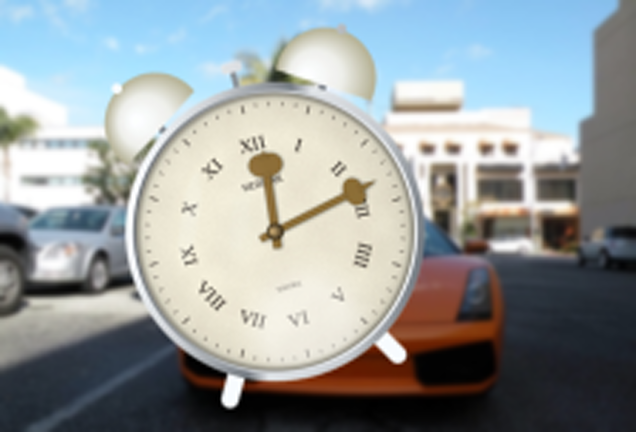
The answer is **12:13**
